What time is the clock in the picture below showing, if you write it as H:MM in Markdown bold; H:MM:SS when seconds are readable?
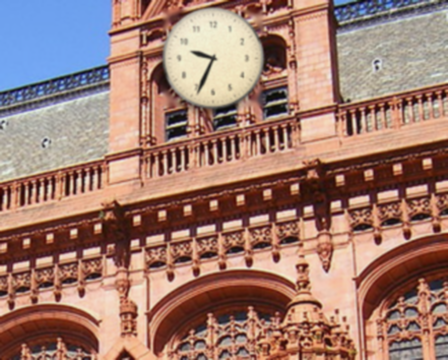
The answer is **9:34**
